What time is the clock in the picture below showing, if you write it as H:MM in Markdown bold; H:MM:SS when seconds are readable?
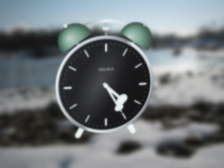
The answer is **4:25**
